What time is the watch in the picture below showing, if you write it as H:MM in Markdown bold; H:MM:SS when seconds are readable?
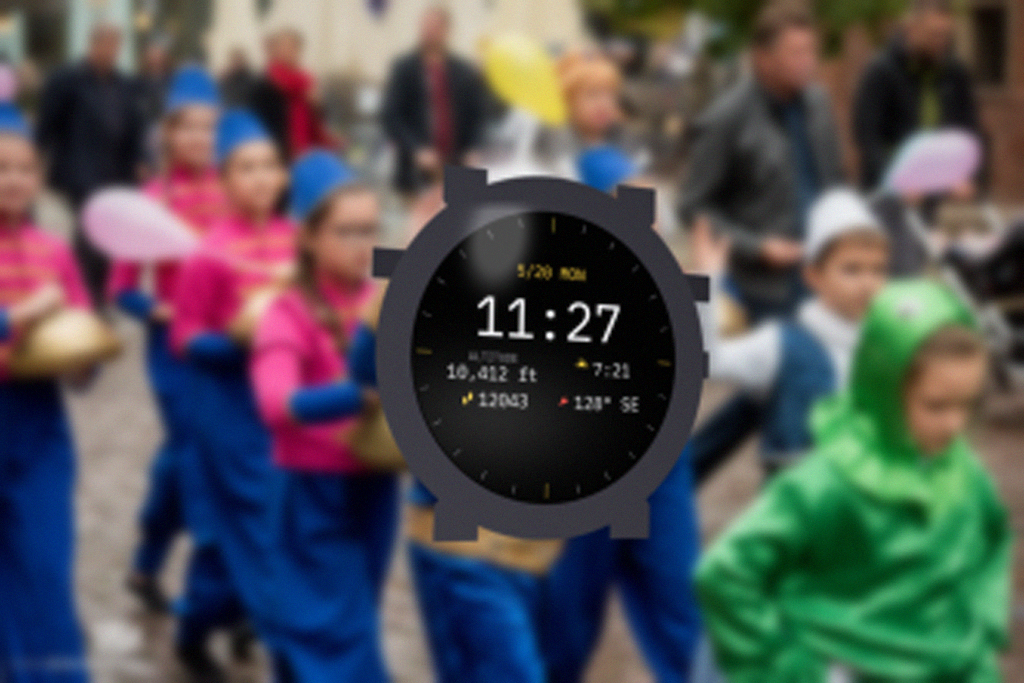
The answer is **11:27**
